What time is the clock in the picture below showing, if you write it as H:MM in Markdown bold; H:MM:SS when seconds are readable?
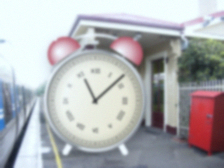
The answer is **11:08**
